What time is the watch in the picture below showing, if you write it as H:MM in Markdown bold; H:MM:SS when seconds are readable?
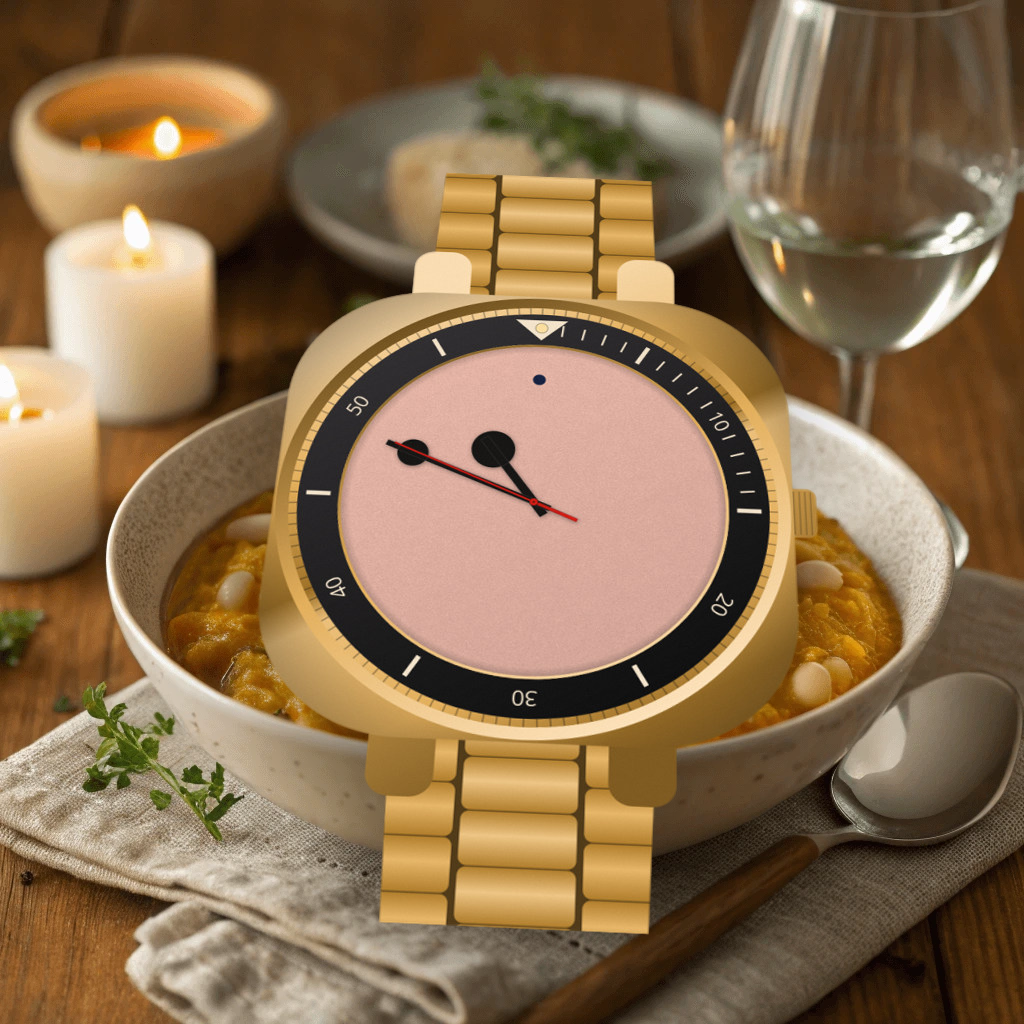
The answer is **10:48:49**
